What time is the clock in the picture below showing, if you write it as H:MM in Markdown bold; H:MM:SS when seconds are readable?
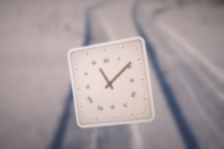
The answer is **11:09**
